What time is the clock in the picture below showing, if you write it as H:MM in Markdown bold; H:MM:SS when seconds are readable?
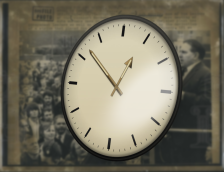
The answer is **12:52**
